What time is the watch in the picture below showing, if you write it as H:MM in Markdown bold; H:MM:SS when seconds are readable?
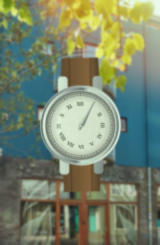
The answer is **1:05**
